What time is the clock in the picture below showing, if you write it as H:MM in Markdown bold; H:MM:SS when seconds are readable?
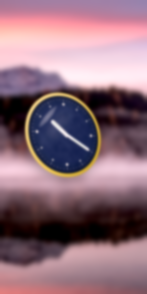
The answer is **10:20**
